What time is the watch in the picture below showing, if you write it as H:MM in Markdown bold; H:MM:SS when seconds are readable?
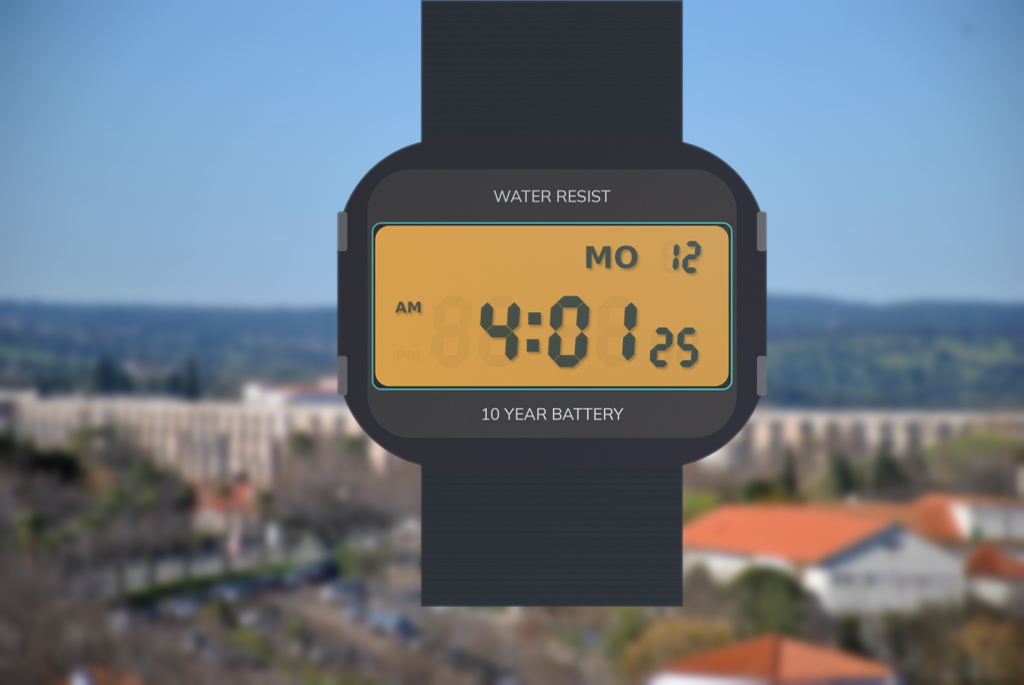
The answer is **4:01:25**
